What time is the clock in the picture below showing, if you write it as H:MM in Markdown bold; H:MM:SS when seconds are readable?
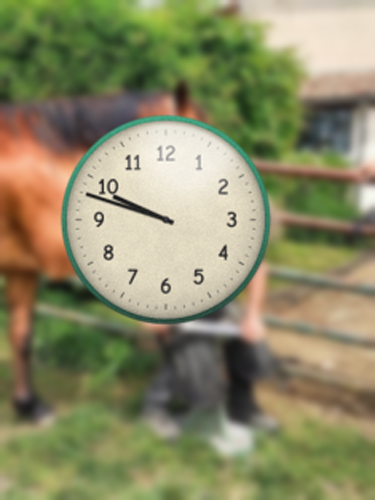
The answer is **9:48**
